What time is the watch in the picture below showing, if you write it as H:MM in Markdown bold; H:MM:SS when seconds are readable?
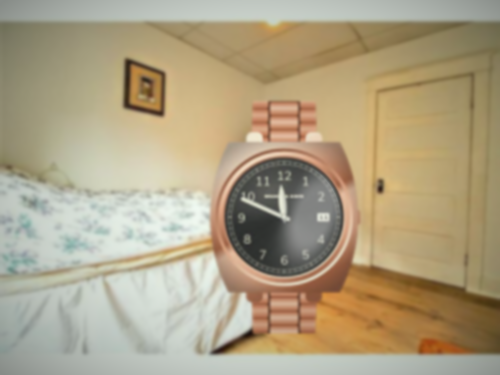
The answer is **11:49**
